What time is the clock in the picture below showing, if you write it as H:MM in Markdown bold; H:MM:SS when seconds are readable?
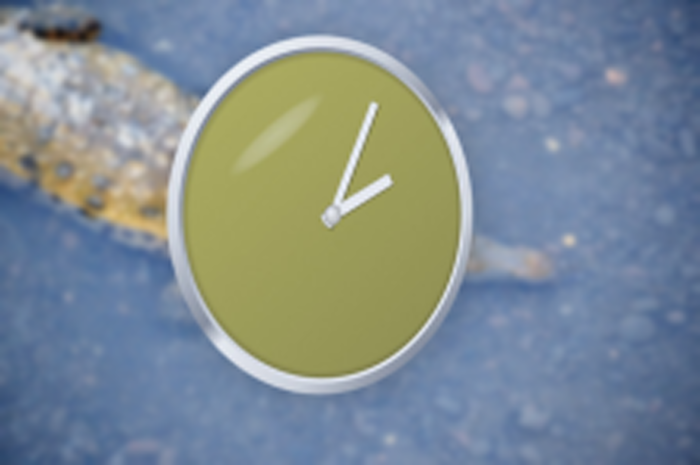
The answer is **2:04**
